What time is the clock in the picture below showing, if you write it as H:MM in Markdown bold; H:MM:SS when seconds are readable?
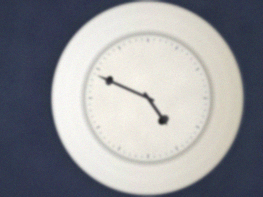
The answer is **4:49**
